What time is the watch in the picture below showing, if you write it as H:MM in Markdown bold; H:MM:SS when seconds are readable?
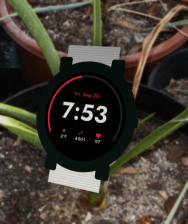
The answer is **7:53**
